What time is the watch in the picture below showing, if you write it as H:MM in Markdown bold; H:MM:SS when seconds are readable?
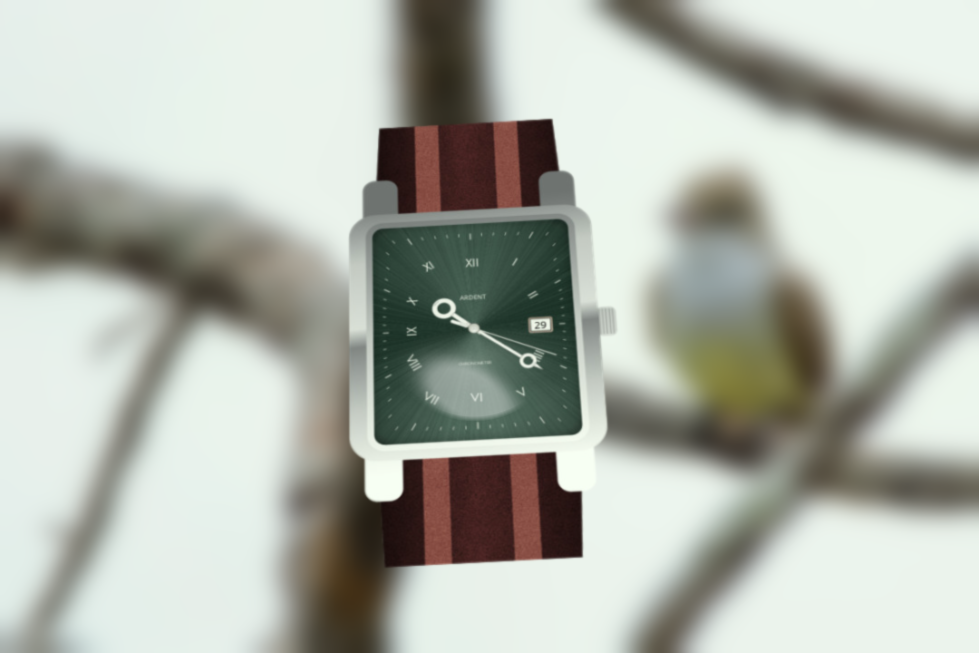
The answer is **10:21:19**
